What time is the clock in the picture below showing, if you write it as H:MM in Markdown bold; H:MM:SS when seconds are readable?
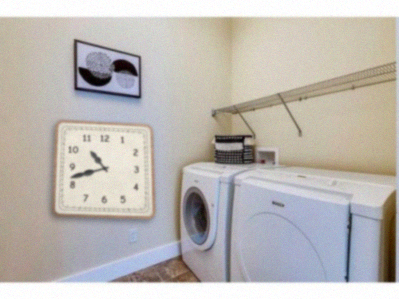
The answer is **10:42**
